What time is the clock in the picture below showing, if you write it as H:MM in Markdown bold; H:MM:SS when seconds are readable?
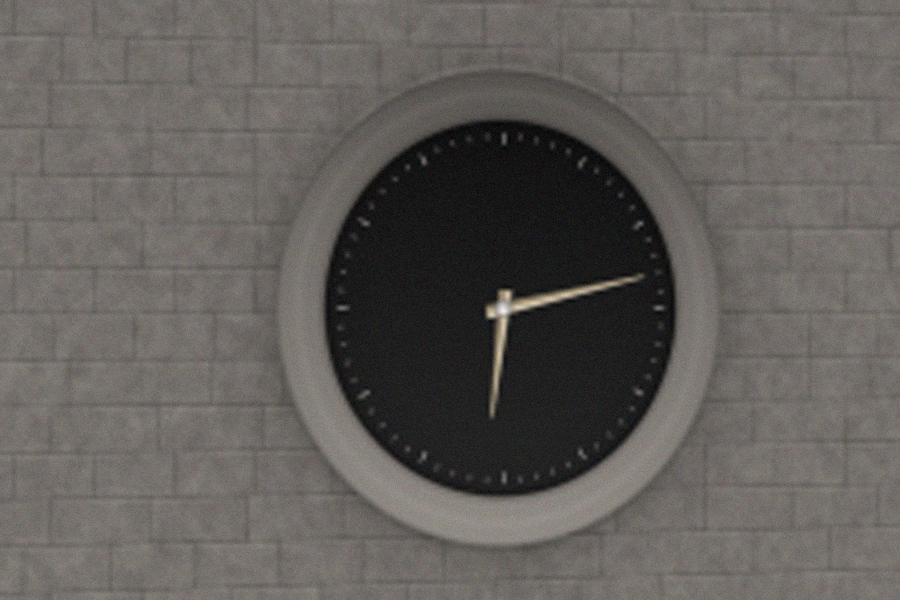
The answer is **6:13**
